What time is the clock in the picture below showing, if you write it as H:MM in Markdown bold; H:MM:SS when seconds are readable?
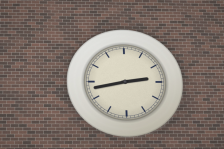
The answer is **2:43**
